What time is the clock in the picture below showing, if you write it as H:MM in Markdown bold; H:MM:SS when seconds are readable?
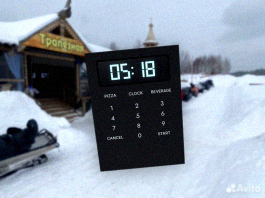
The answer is **5:18**
